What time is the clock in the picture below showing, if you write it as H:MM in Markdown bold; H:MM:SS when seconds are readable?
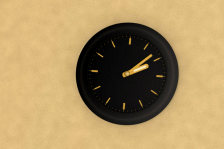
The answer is **2:08**
